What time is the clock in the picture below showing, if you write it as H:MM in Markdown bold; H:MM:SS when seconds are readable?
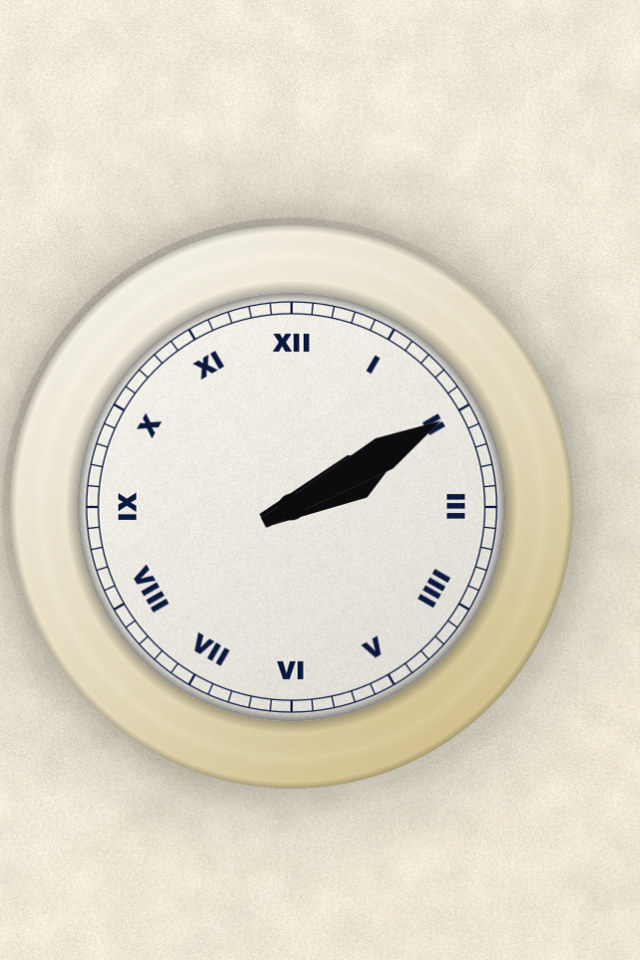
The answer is **2:10**
